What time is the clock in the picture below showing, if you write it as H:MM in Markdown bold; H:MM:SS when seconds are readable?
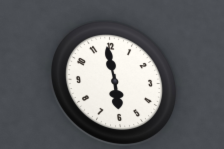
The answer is **5:59**
